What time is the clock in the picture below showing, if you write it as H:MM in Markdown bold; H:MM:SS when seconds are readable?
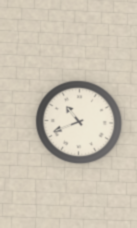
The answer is **10:41**
